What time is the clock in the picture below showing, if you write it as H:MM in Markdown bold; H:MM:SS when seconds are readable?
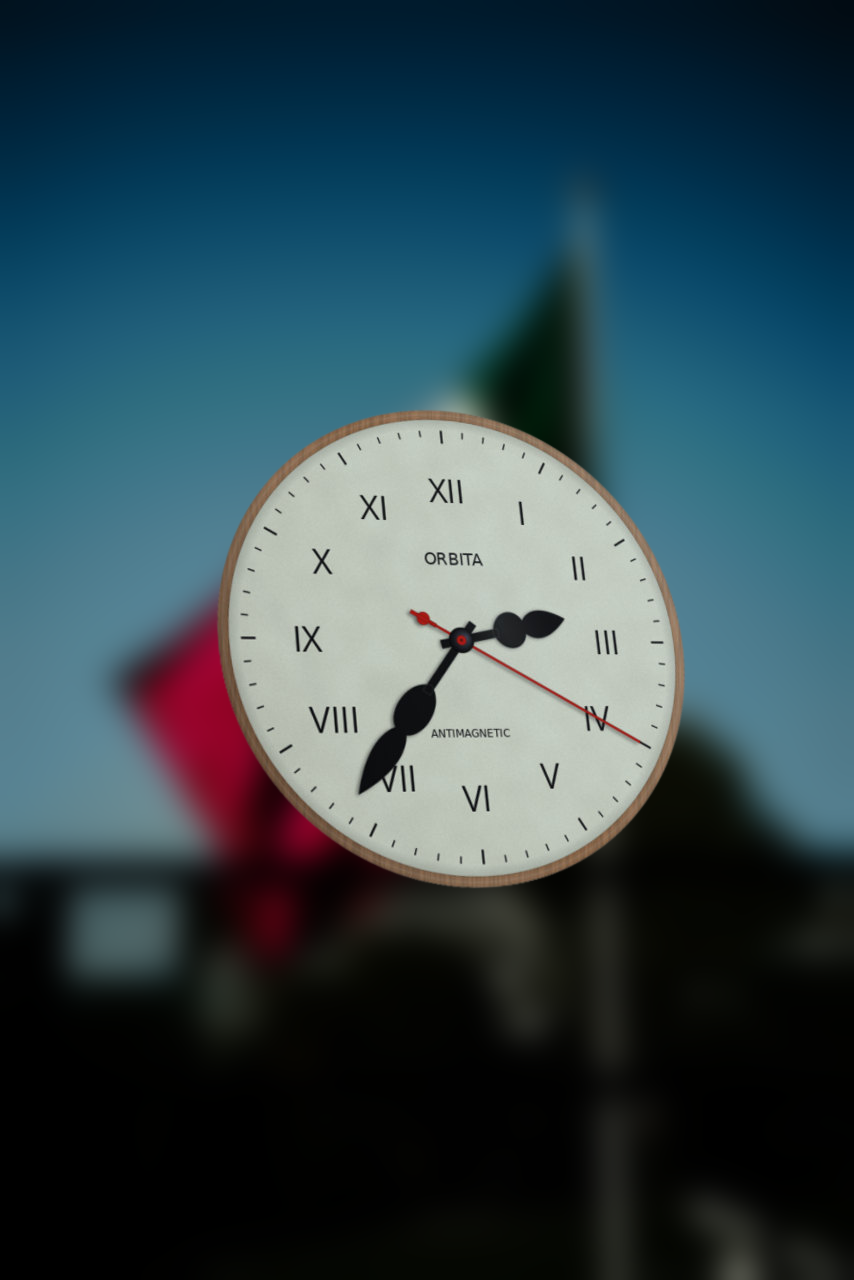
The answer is **2:36:20**
